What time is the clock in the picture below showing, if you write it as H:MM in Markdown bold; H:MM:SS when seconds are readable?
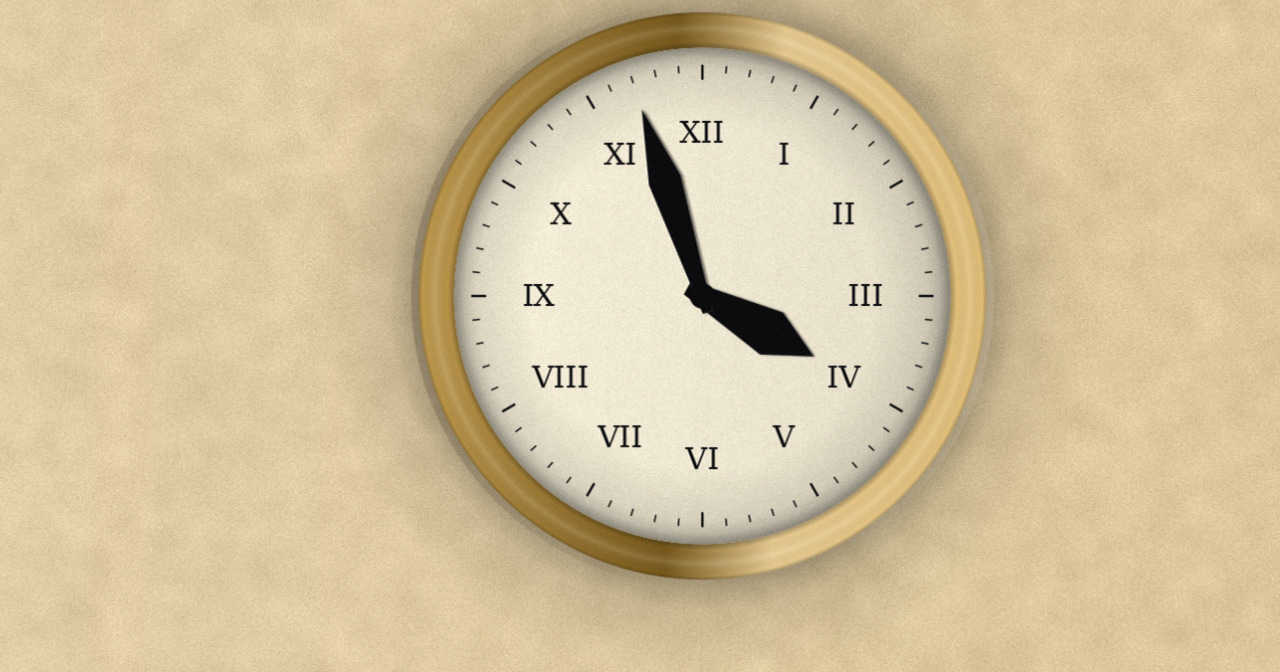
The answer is **3:57**
